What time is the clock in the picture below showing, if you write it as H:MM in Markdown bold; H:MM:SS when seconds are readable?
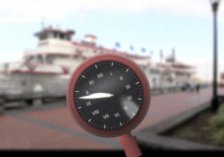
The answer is **9:48**
